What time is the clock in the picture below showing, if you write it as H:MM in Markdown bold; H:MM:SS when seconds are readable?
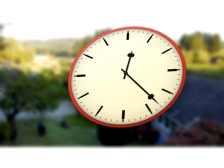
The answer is **12:23**
